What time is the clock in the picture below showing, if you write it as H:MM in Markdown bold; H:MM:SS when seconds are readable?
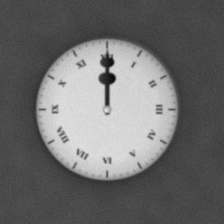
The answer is **12:00**
